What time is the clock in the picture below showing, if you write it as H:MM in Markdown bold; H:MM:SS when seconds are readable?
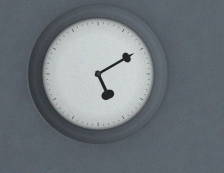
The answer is **5:10**
